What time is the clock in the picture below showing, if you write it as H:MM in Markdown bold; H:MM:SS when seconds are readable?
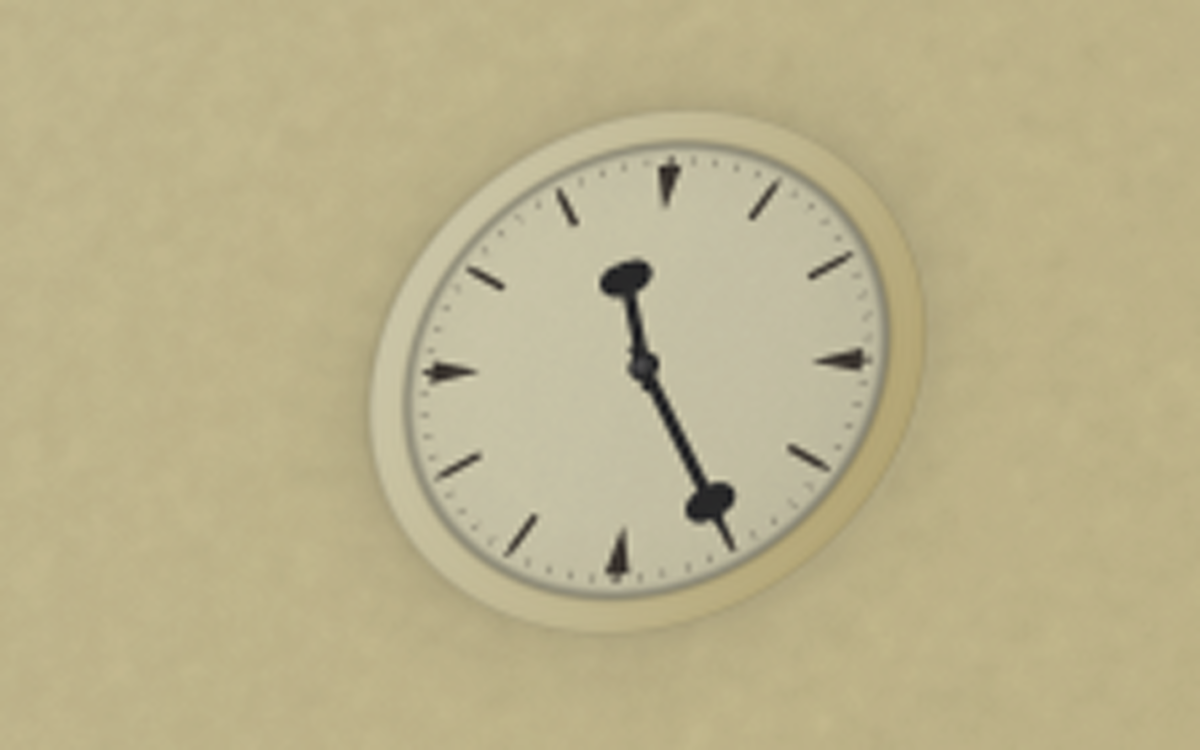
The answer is **11:25**
